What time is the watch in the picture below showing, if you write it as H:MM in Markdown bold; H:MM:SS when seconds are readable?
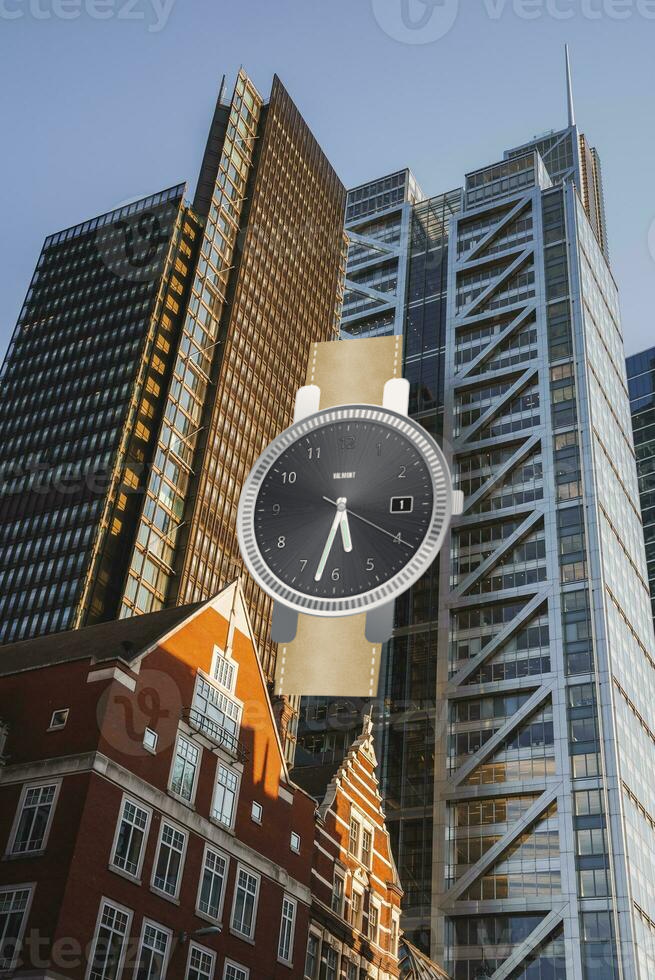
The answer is **5:32:20**
